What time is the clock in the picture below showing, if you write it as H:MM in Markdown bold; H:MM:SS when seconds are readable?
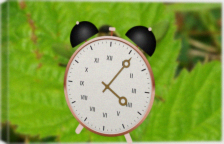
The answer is **4:06**
